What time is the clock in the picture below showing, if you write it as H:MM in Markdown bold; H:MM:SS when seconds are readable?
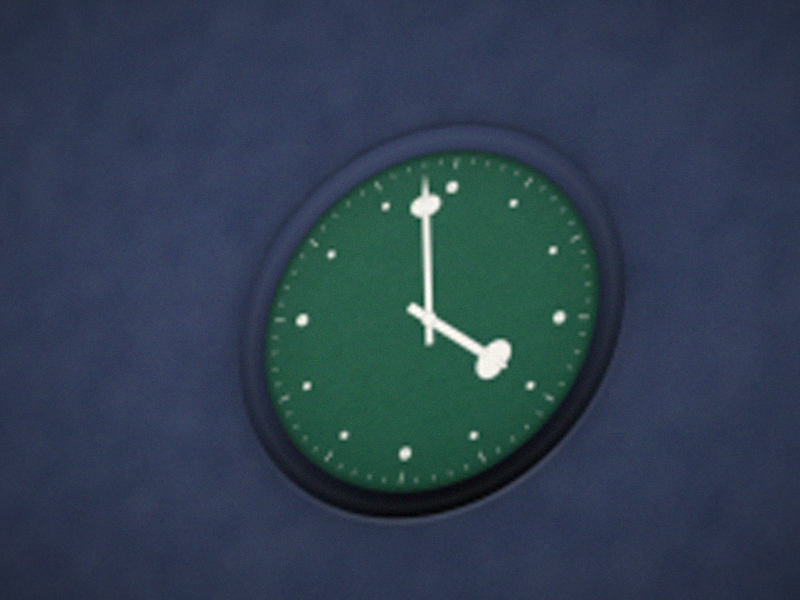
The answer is **3:58**
